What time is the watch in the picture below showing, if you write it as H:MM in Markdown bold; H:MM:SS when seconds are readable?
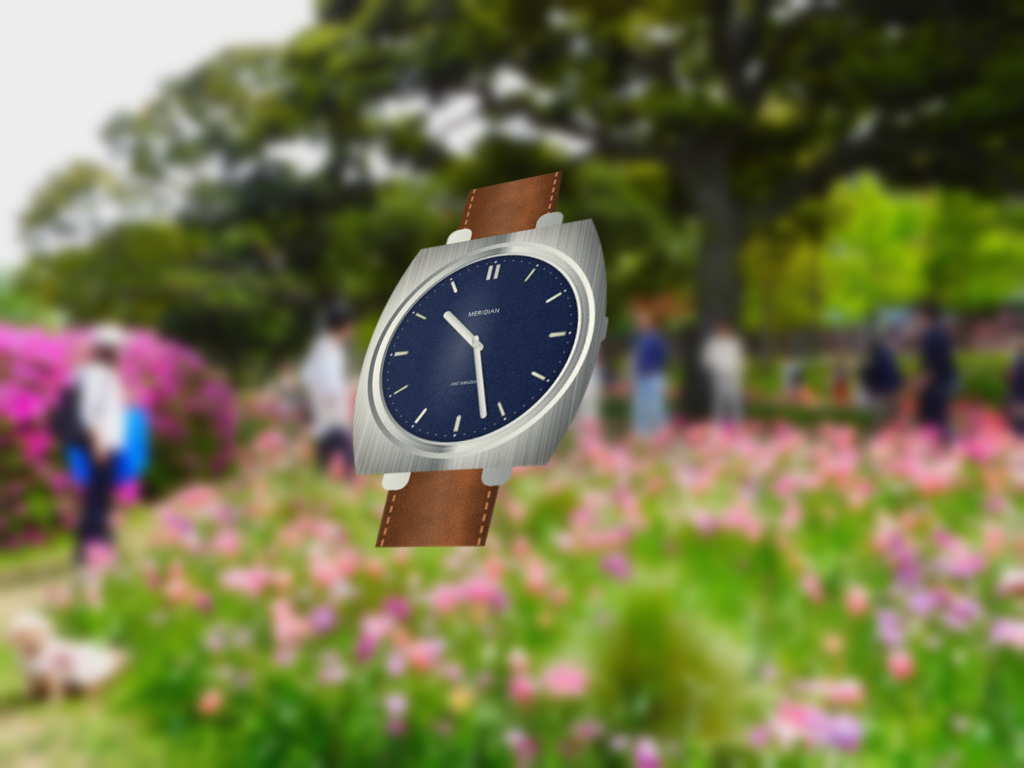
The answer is **10:27**
